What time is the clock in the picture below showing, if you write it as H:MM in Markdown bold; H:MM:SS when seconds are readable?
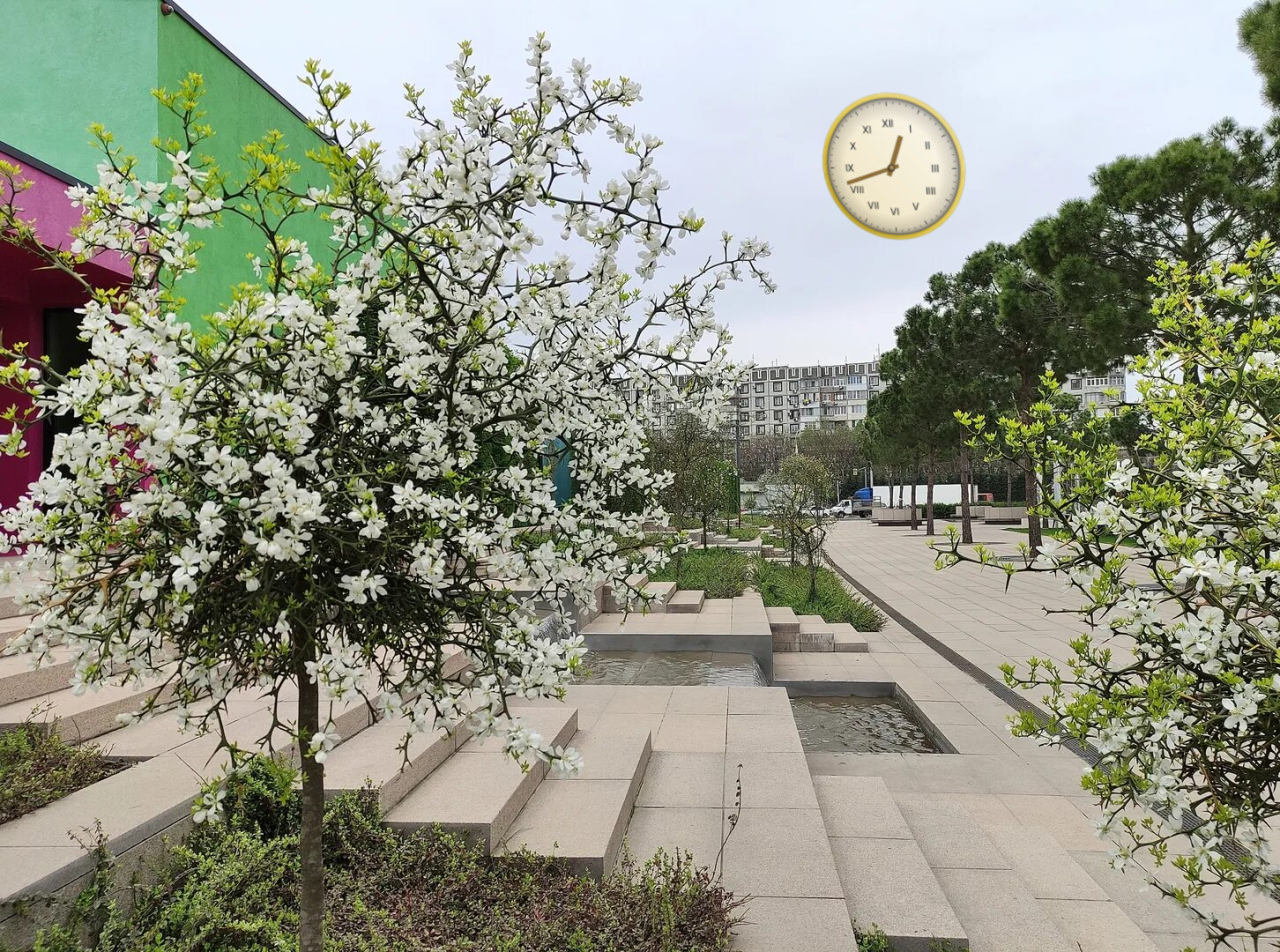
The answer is **12:42**
